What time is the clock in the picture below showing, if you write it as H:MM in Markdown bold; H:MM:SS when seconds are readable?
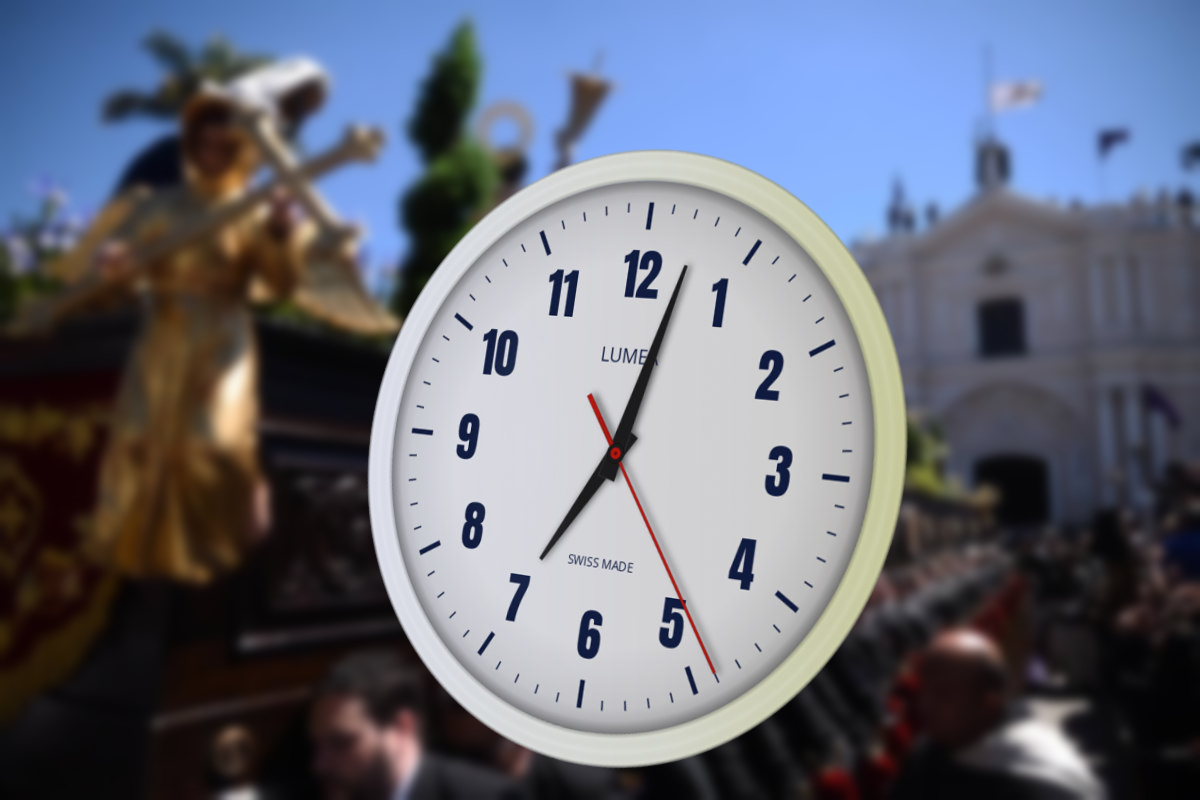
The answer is **7:02:24**
